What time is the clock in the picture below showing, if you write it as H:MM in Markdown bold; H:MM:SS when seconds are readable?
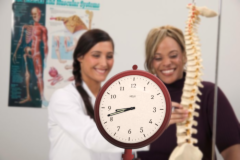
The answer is **8:42**
